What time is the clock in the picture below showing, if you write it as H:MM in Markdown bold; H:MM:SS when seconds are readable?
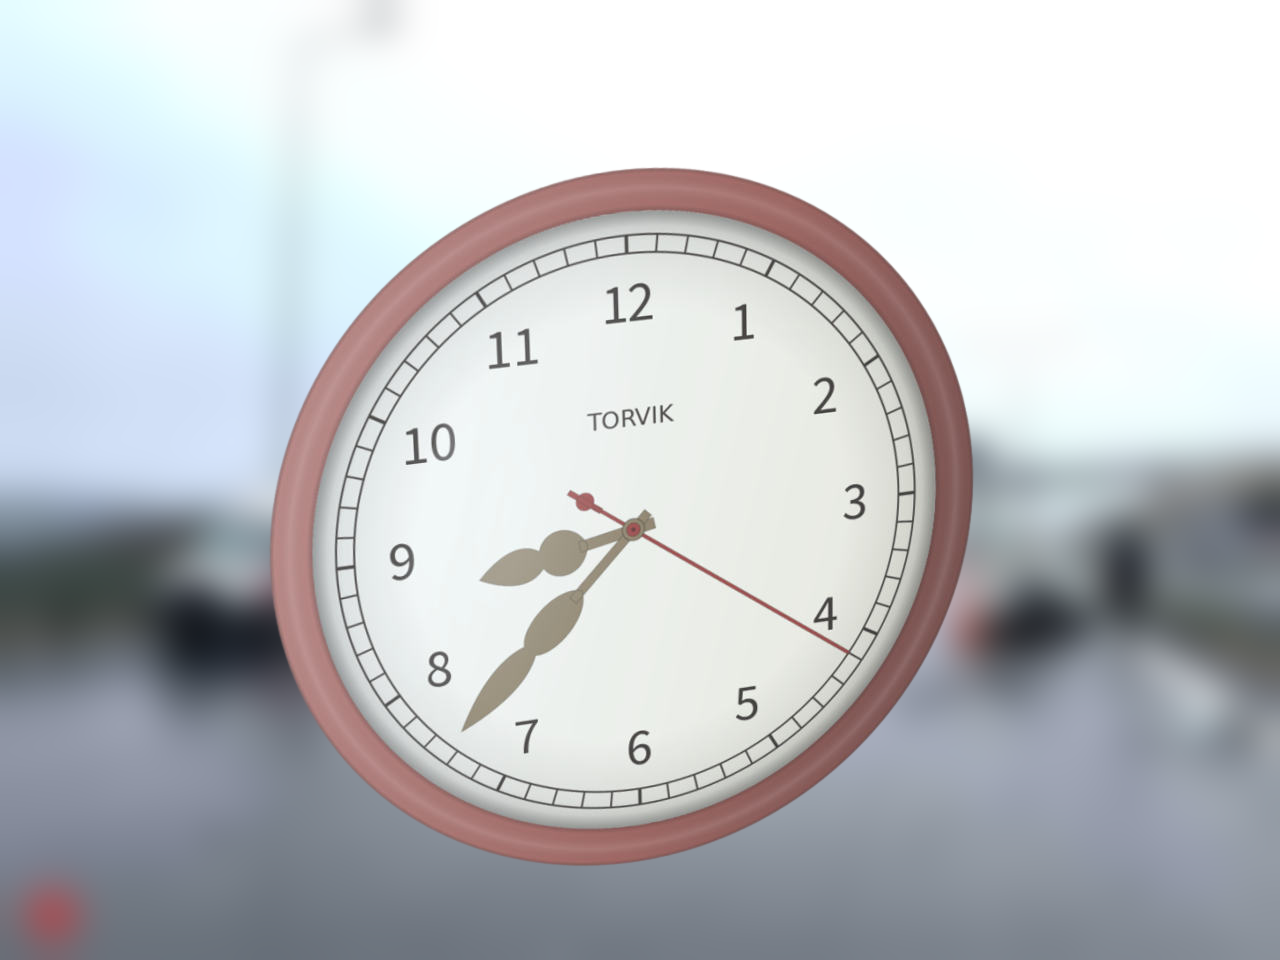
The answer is **8:37:21**
